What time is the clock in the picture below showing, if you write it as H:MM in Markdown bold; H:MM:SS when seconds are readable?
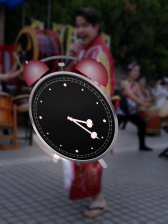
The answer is **3:21**
